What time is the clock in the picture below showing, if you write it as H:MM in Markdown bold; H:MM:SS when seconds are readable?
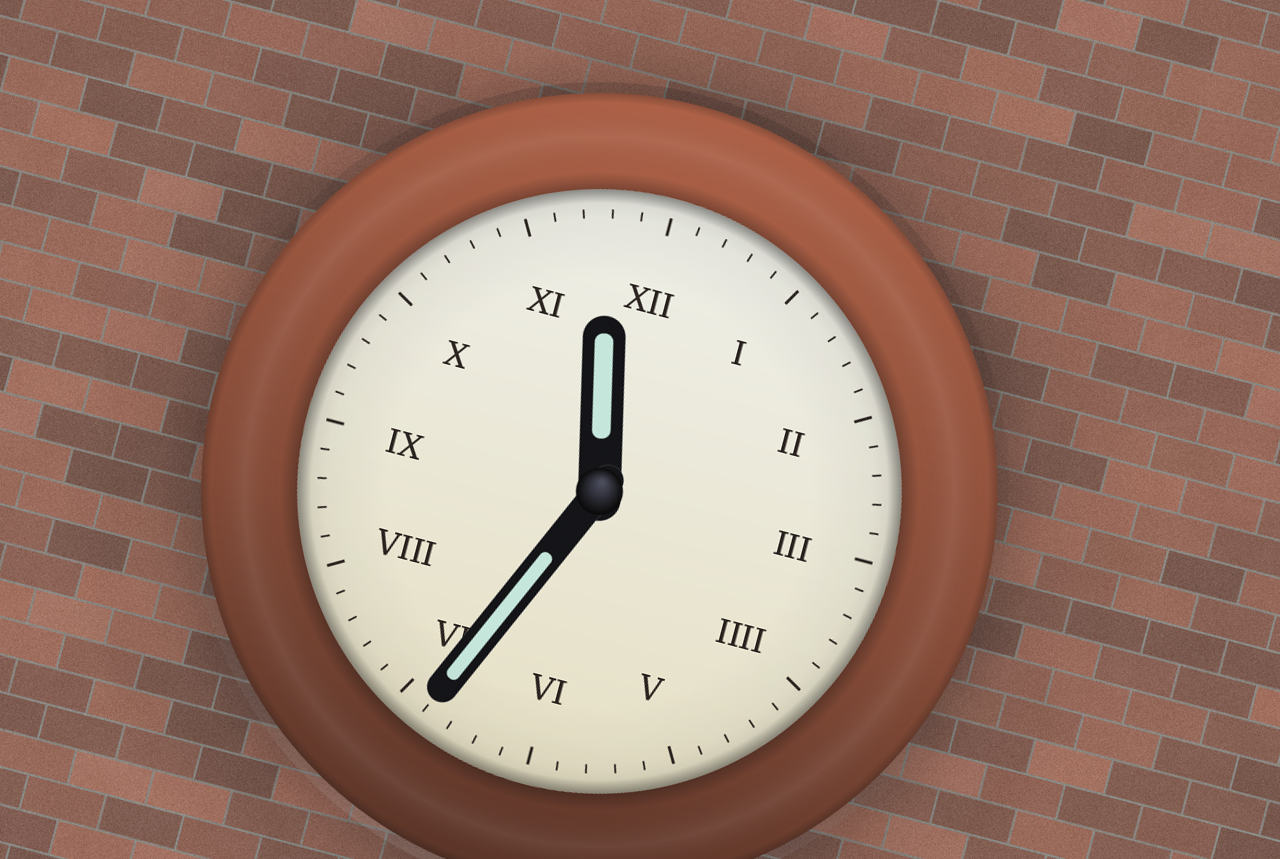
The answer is **11:34**
